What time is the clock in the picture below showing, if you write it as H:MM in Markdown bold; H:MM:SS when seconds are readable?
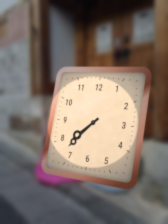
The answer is **7:37**
